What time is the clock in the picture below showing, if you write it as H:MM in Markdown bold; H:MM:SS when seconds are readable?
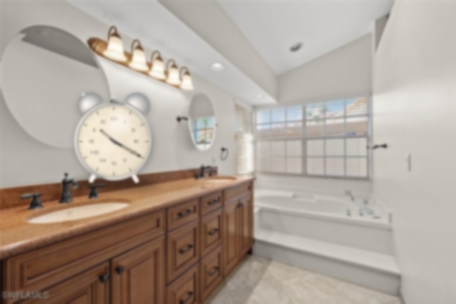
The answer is **10:20**
